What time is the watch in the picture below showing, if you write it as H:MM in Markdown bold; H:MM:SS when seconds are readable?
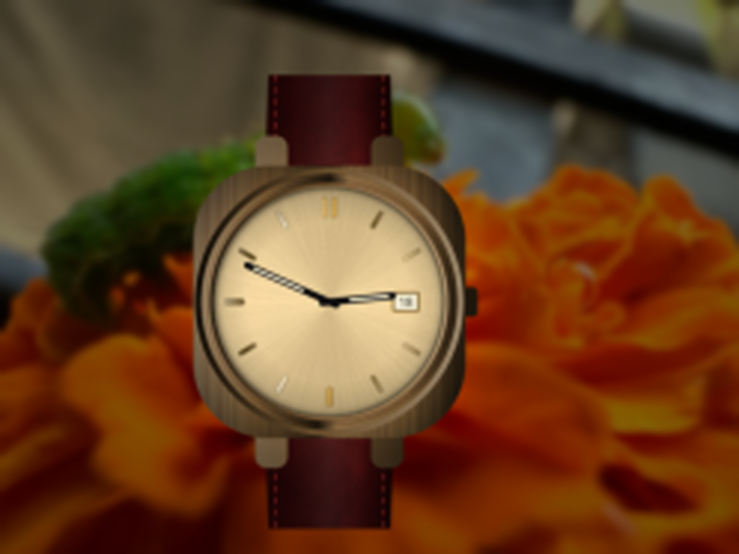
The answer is **2:49**
